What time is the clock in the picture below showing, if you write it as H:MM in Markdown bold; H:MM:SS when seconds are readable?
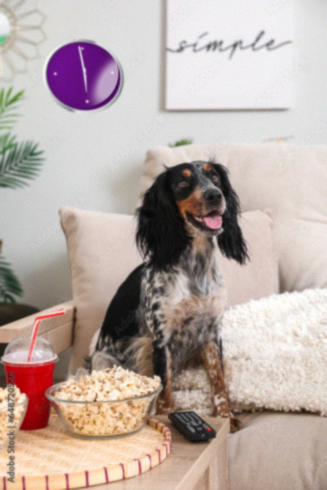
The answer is **5:59**
